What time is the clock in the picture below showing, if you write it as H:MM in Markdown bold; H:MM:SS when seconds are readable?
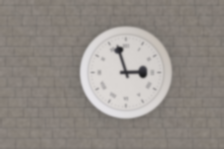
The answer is **2:57**
